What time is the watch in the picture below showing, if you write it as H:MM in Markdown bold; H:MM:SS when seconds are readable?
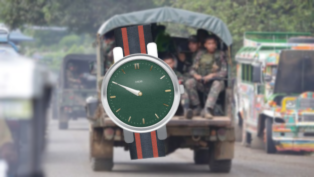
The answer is **9:50**
